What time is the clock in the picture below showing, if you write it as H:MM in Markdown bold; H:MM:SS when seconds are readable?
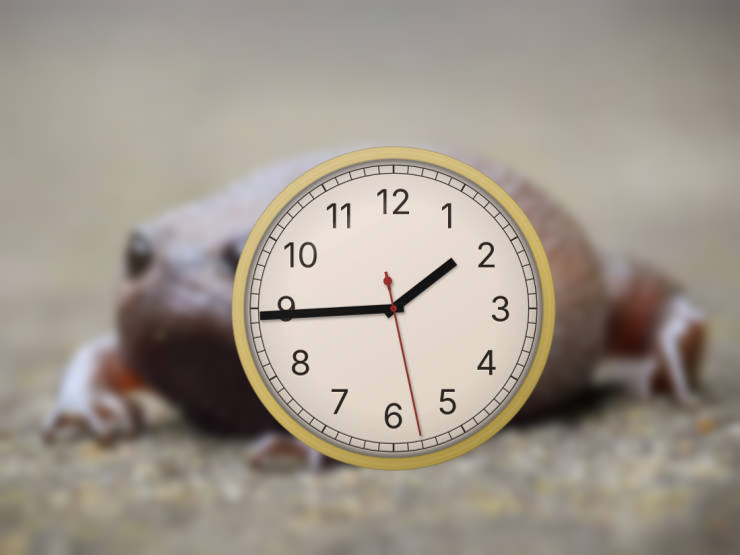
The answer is **1:44:28**
